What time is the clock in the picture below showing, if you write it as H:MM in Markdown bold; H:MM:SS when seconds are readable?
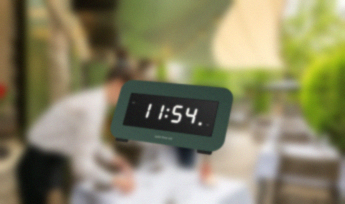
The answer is **11:54**
